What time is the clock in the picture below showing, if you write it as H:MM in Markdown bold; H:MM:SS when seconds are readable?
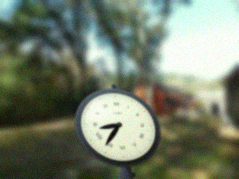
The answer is **8:36**
